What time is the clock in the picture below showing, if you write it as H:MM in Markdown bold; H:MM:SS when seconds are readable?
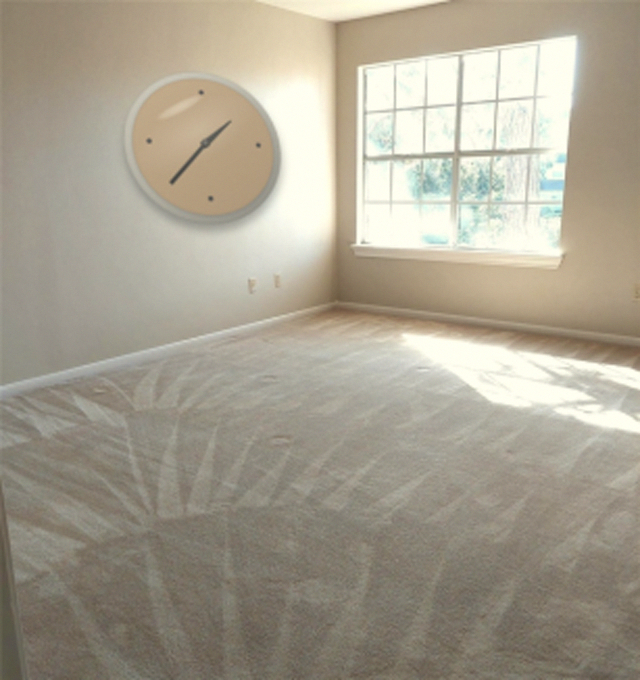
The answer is **1:37**
